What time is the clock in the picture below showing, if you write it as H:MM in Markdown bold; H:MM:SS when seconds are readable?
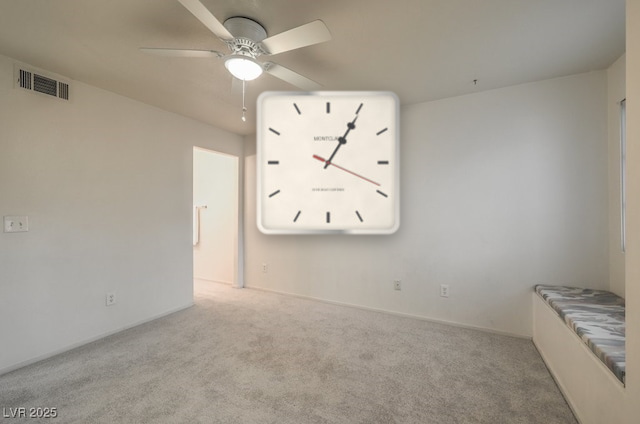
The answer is **1:05:19**
